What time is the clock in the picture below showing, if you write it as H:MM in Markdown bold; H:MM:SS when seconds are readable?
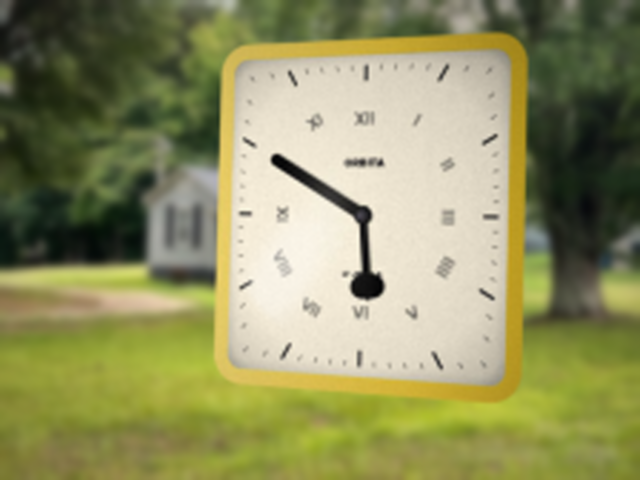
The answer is **5:50**
